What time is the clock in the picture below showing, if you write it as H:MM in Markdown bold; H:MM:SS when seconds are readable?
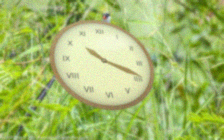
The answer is **10:19**
